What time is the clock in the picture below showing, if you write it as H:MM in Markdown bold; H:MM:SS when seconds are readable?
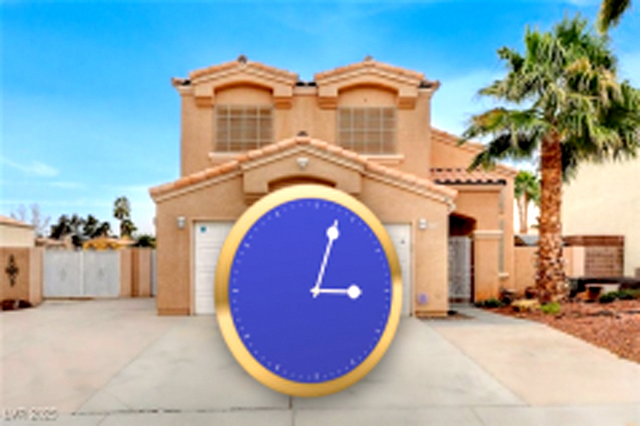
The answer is **3:03**
